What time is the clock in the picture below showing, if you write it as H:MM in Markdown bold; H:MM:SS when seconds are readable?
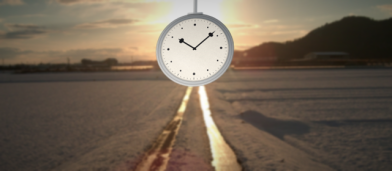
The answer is **10:08**
